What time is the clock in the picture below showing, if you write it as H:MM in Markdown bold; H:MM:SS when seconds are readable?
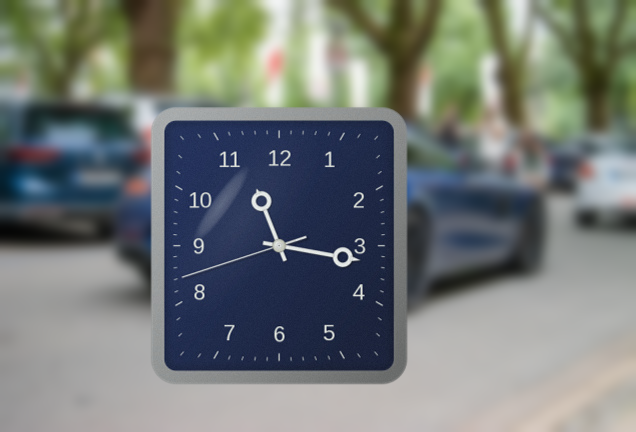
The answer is **11:16:42**
